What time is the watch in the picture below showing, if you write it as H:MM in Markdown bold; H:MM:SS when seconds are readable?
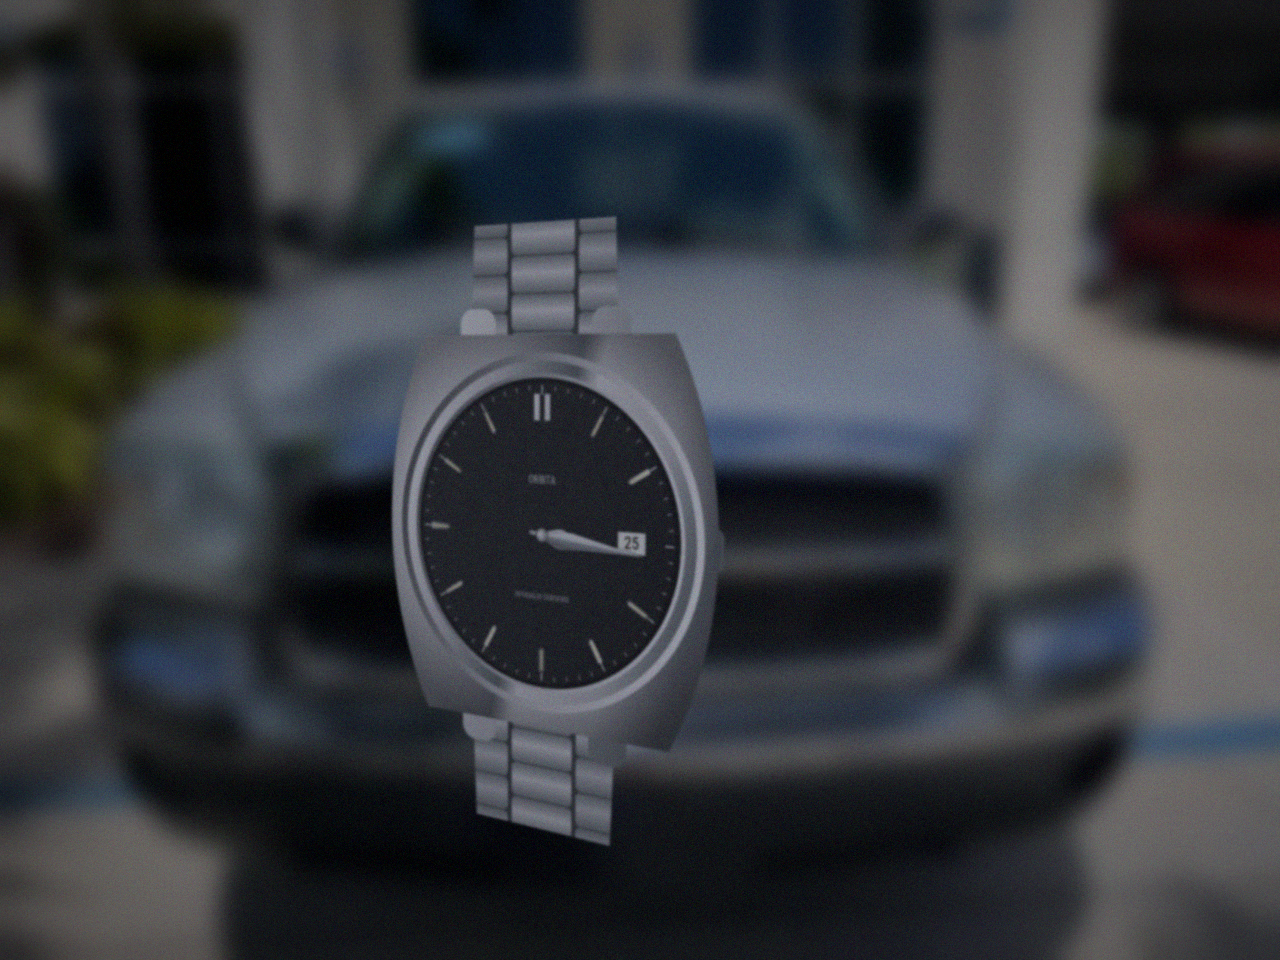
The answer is **3:16**
